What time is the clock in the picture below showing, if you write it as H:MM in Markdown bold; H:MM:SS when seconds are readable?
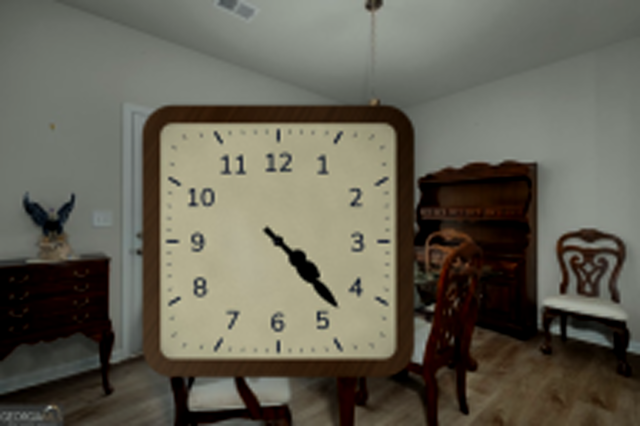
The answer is **4:23**
